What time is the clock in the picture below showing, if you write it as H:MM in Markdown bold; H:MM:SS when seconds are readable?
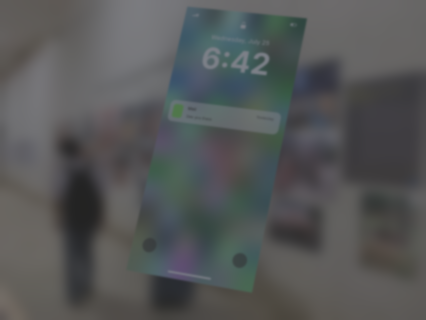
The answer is **6:42**
